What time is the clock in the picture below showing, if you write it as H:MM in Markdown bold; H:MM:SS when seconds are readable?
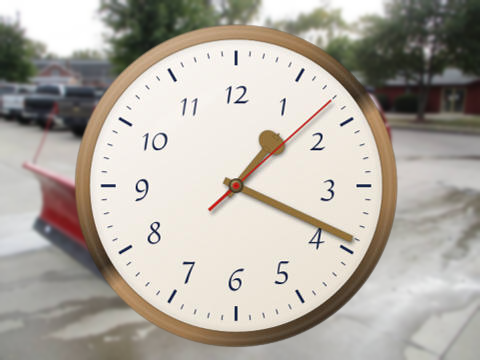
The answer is **1:19:08**
